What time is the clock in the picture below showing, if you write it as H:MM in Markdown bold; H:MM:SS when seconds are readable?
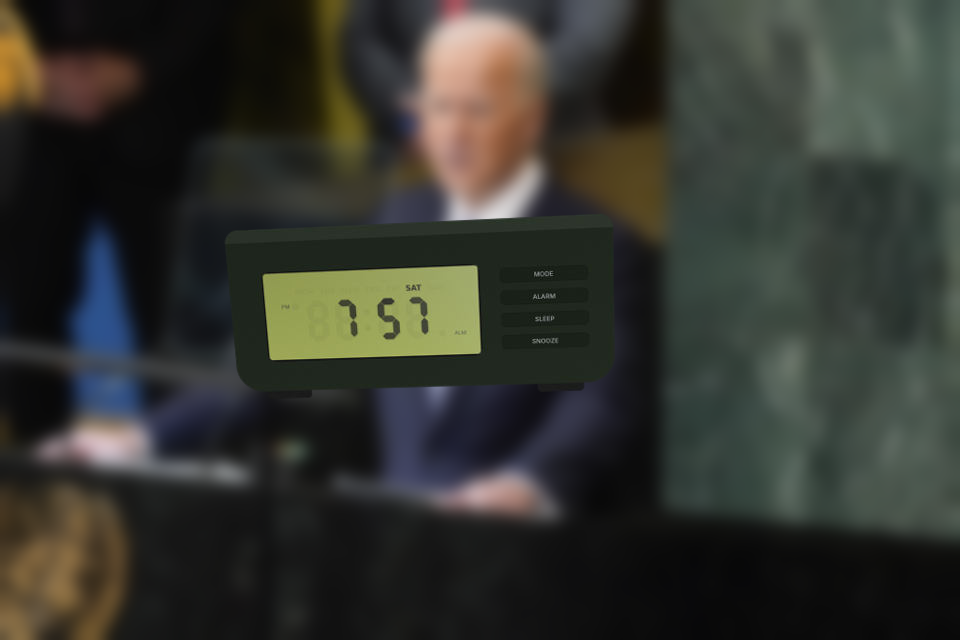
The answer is **7:57**
